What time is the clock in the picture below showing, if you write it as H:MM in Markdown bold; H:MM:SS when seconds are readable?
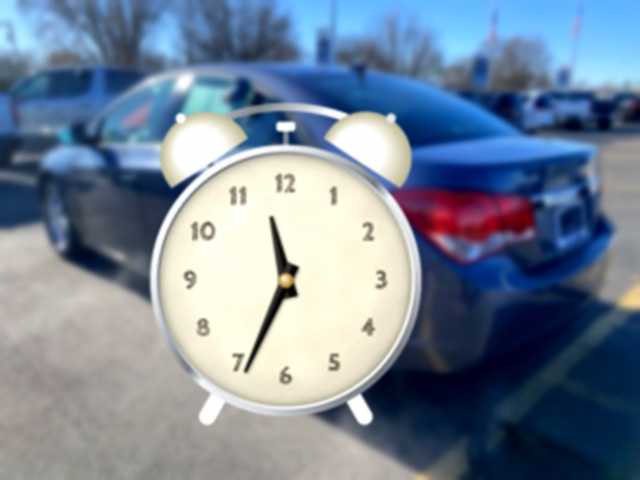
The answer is **11:34**
